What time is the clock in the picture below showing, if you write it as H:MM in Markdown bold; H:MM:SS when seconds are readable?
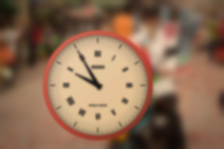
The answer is **9:55**
